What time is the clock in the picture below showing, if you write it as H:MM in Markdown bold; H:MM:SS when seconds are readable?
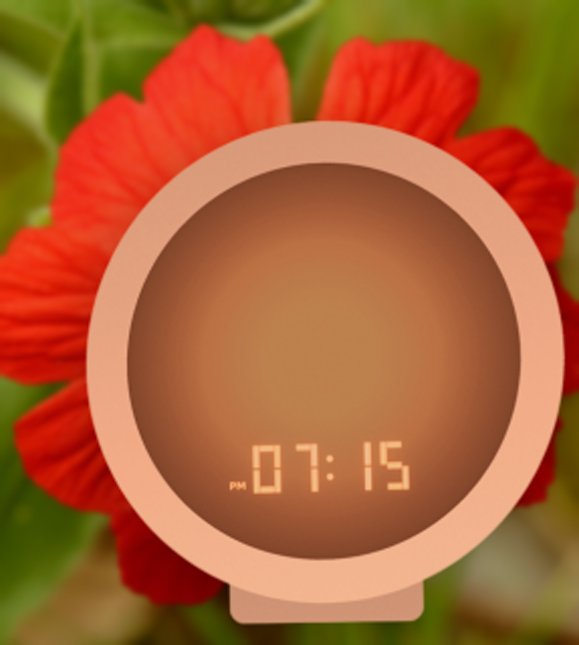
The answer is **7:15**
